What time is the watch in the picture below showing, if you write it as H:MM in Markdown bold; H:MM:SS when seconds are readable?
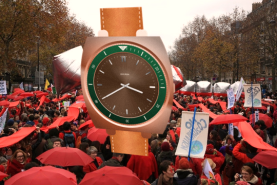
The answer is **3:40**
